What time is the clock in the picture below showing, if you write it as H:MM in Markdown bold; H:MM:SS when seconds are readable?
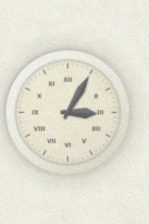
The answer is **3:05**
